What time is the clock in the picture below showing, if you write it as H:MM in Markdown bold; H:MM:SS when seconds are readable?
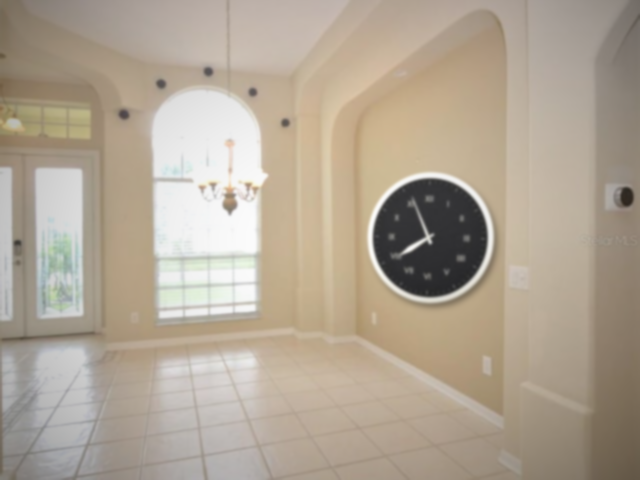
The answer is **7:56**
